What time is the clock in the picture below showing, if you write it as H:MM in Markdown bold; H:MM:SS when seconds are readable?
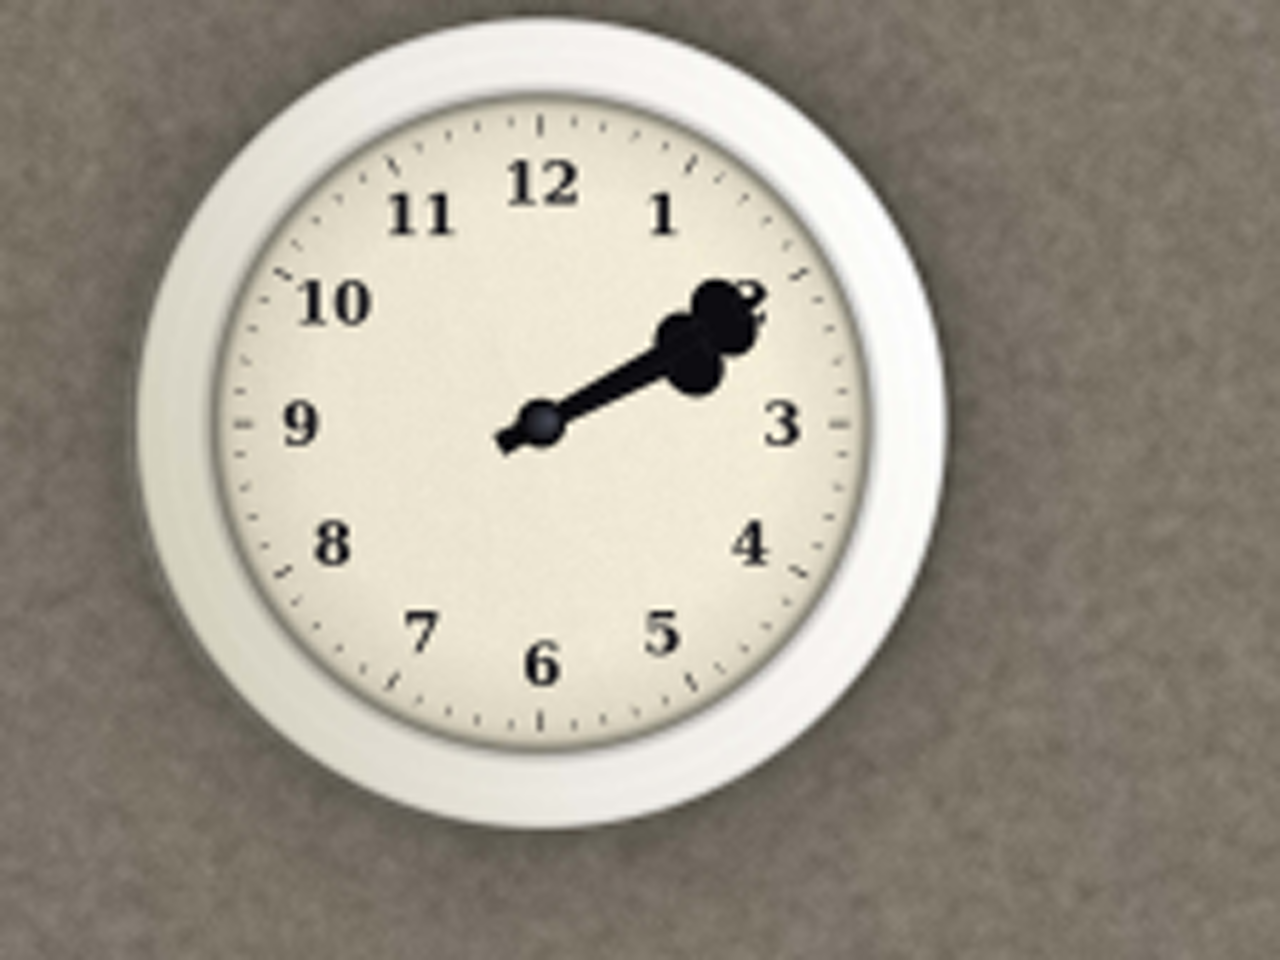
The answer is **2:10**
